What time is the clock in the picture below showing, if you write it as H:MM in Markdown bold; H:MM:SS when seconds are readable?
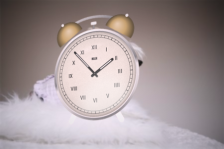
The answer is **1:53**
